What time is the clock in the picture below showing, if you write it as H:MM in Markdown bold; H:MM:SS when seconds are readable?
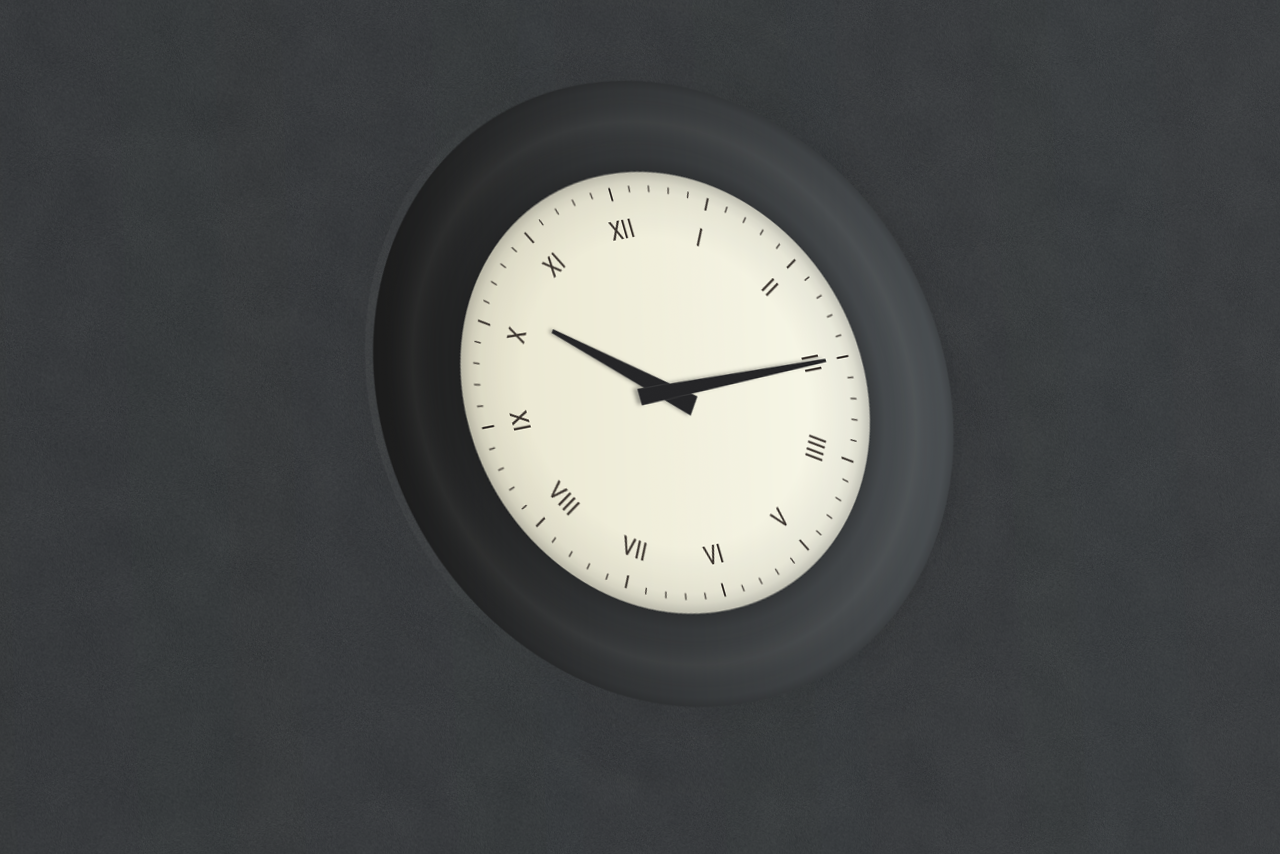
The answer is **10:15**
